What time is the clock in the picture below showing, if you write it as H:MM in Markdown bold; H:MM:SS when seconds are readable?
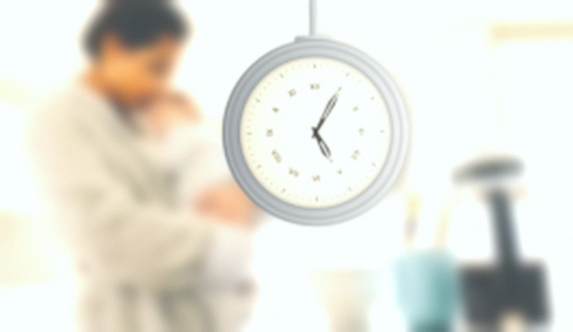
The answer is **5:05**
